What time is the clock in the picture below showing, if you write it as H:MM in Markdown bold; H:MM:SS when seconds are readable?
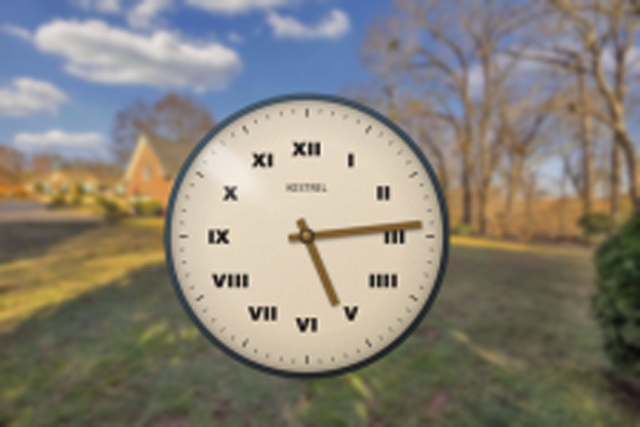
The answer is **5:14**
